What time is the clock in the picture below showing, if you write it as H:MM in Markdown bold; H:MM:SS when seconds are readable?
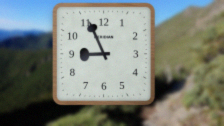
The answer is **8:56**
